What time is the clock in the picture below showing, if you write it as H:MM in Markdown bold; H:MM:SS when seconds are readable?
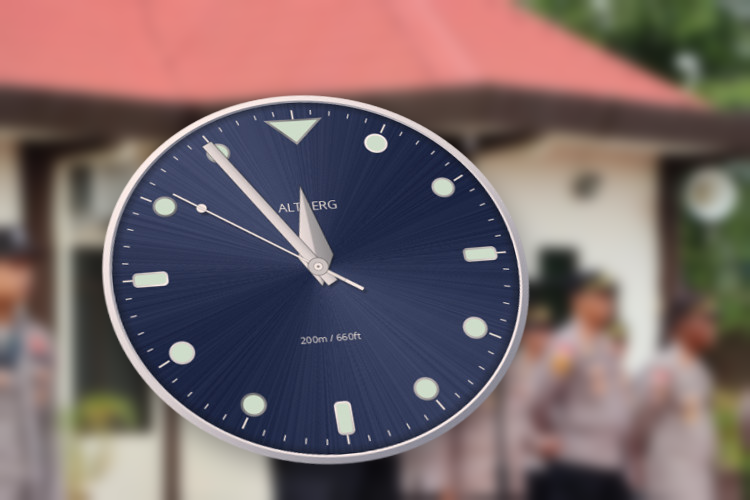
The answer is **11:54:51**
